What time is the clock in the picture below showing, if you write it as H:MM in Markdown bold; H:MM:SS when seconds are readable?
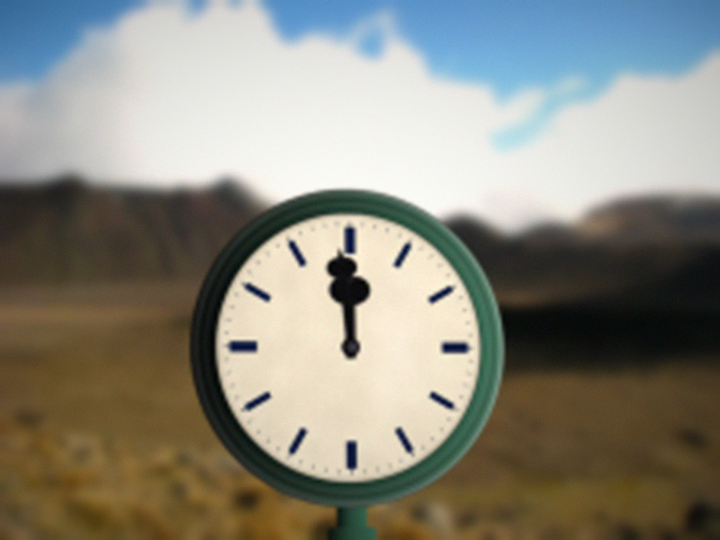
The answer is **11:59**
